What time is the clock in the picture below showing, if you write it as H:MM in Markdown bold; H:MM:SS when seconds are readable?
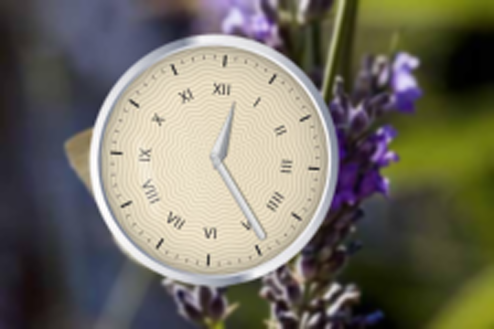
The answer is **12:24**
